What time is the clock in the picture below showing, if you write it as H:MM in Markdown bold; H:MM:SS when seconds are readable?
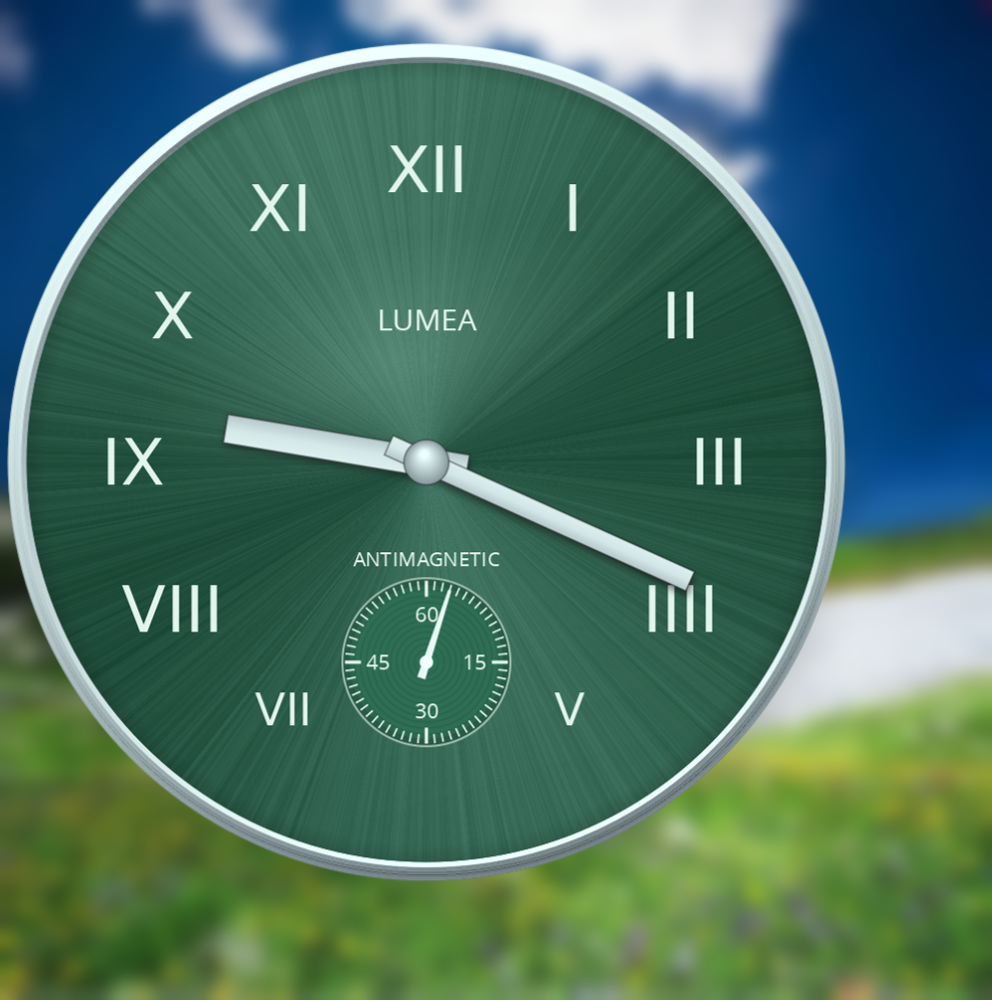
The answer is **9:19:03**
